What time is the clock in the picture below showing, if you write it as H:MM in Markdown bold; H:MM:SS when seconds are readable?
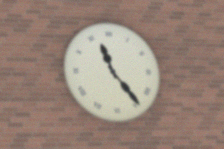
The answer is **11:24**
